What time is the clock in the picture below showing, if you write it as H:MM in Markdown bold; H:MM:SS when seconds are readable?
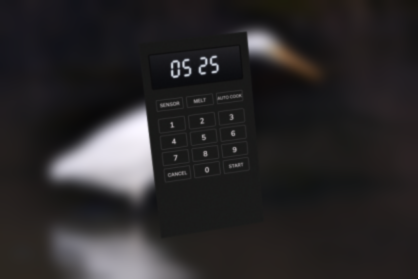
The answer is **5:25**
